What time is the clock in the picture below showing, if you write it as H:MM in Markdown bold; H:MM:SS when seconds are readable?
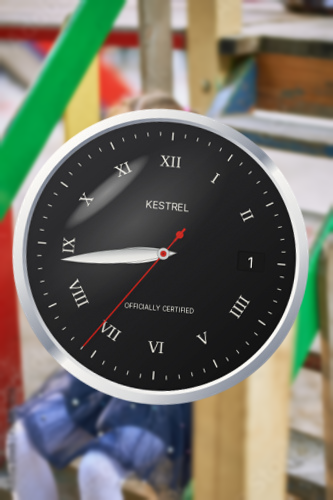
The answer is **8:43:36**
